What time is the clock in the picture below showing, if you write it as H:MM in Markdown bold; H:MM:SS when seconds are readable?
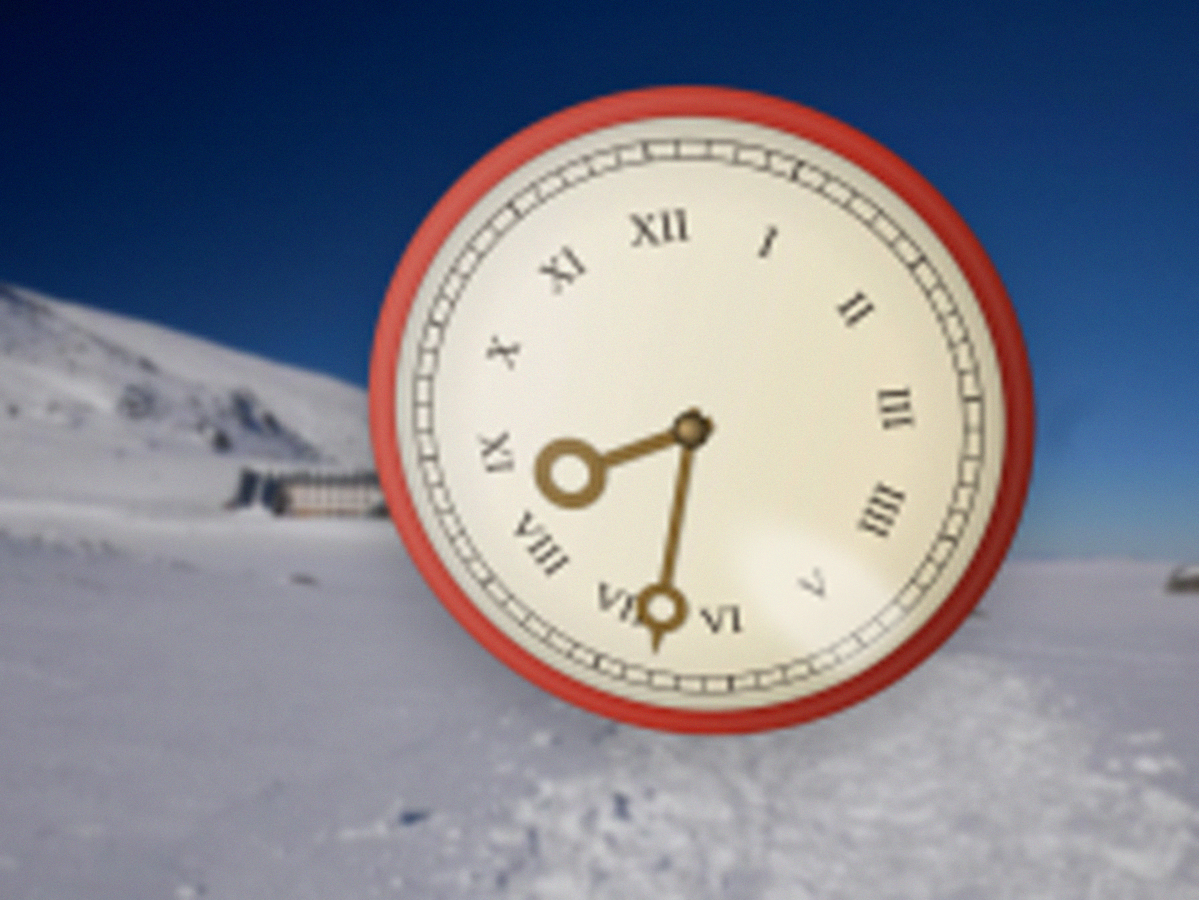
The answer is **8:33**
